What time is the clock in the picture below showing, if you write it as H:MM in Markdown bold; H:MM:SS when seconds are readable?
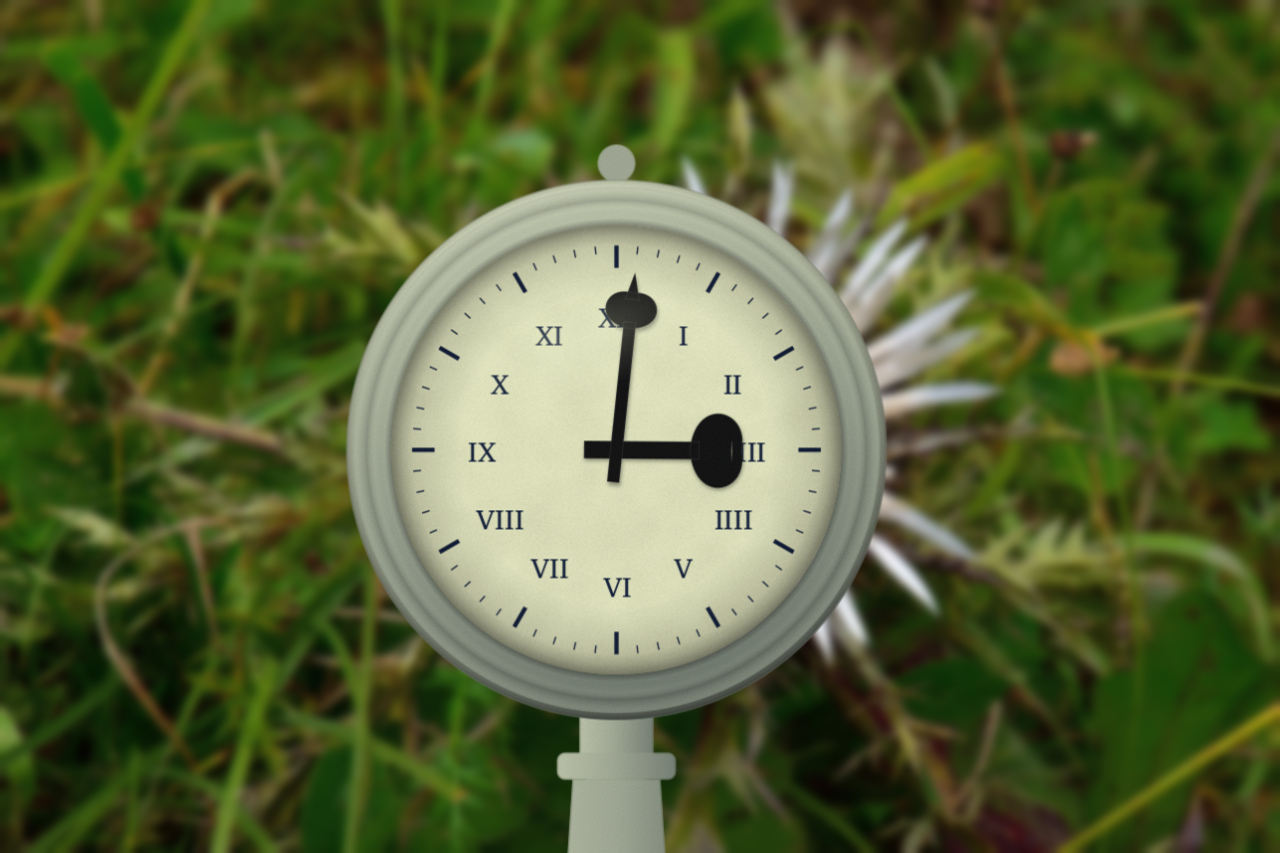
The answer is **3:01**
